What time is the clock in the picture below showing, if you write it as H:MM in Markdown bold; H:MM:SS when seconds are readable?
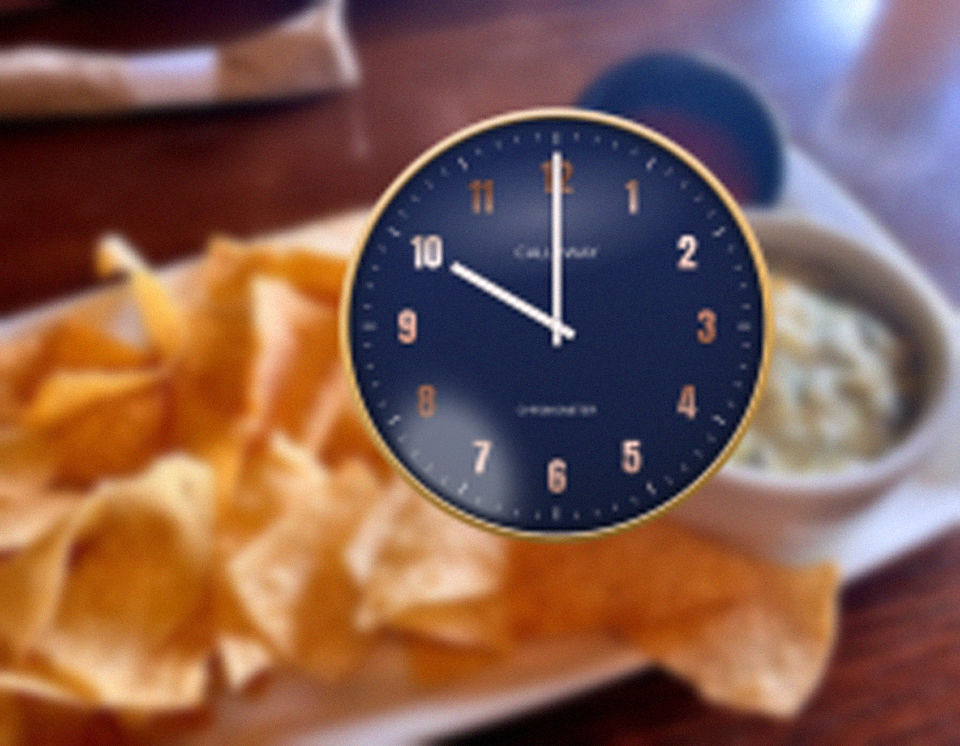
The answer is **10:00**
